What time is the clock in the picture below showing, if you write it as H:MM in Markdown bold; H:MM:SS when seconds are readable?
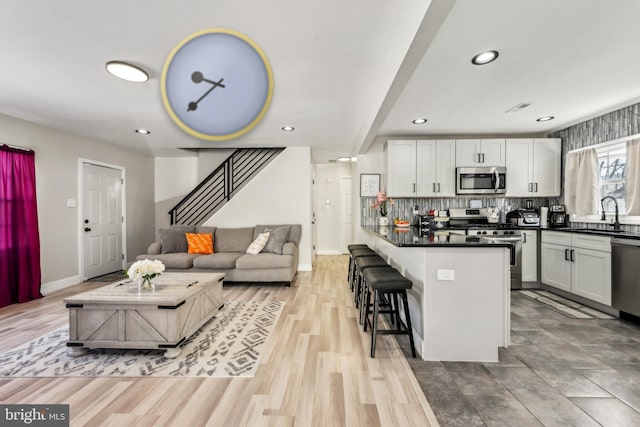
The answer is **9:38**
